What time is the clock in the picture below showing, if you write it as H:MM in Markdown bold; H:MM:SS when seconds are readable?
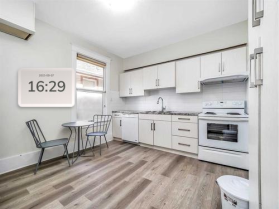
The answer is **16:29**
